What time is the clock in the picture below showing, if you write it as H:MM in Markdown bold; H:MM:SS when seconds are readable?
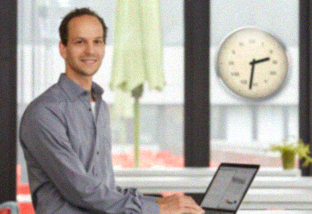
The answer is **2:32**
